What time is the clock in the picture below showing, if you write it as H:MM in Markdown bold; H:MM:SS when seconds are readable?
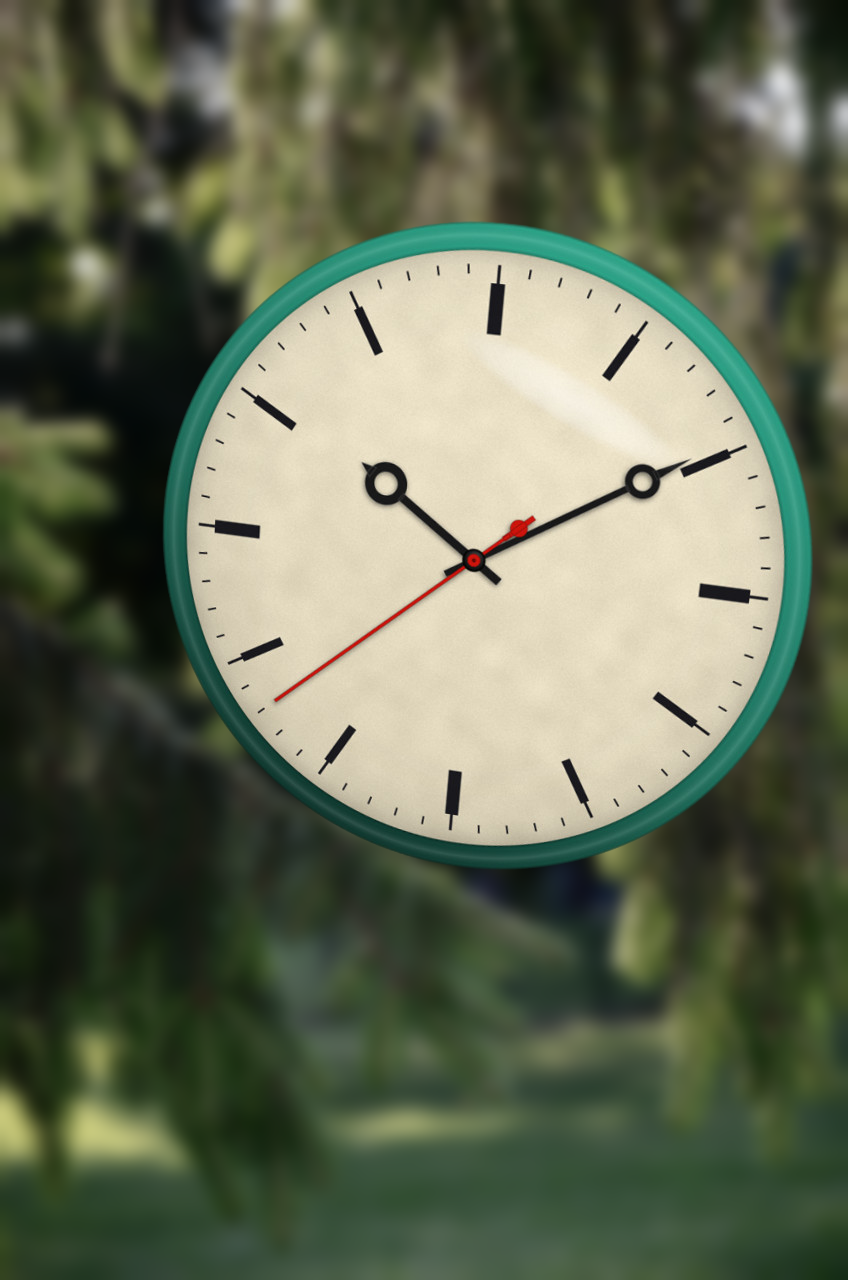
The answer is **10:09:38**
